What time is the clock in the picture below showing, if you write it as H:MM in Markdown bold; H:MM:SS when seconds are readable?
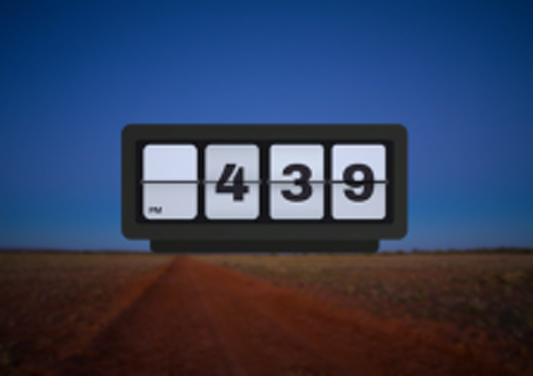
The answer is **4:39**
